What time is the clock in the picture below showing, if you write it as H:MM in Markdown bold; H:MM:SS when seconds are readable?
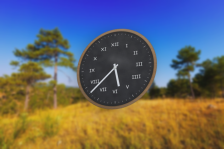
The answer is **5:38**
